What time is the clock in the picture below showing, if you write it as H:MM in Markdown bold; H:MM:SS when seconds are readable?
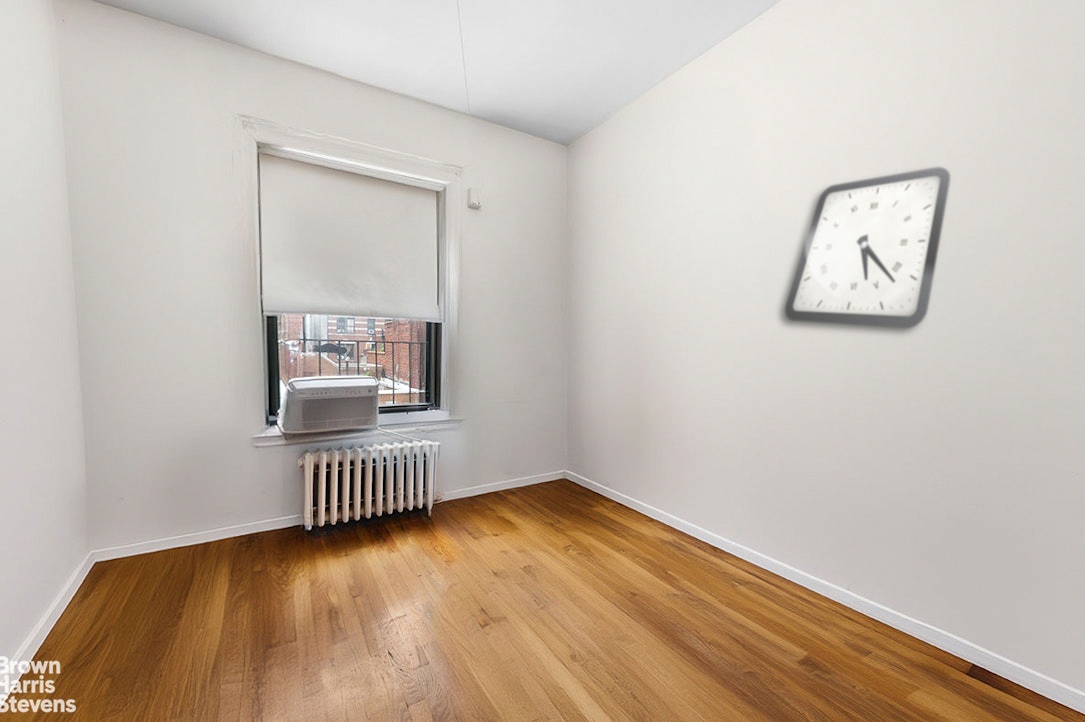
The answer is **5:22**
